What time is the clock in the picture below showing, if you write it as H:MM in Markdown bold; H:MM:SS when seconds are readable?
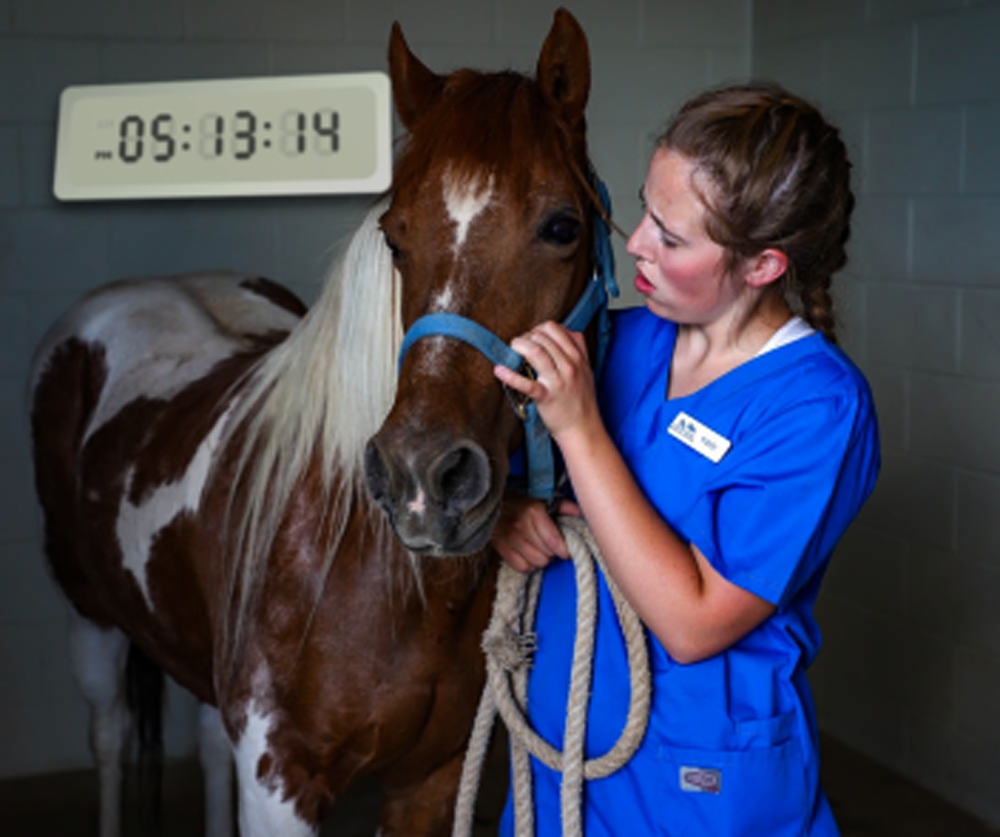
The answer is **5:13:14**
